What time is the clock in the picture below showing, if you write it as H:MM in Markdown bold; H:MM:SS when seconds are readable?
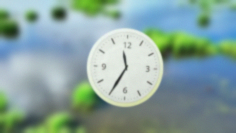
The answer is **11:35**
